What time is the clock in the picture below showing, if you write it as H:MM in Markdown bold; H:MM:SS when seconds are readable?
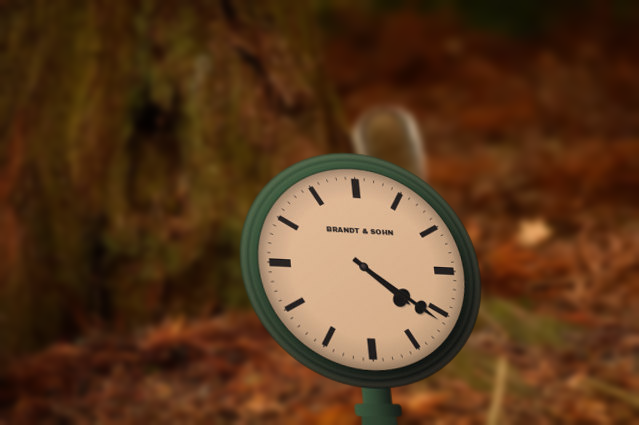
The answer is **4:21**
